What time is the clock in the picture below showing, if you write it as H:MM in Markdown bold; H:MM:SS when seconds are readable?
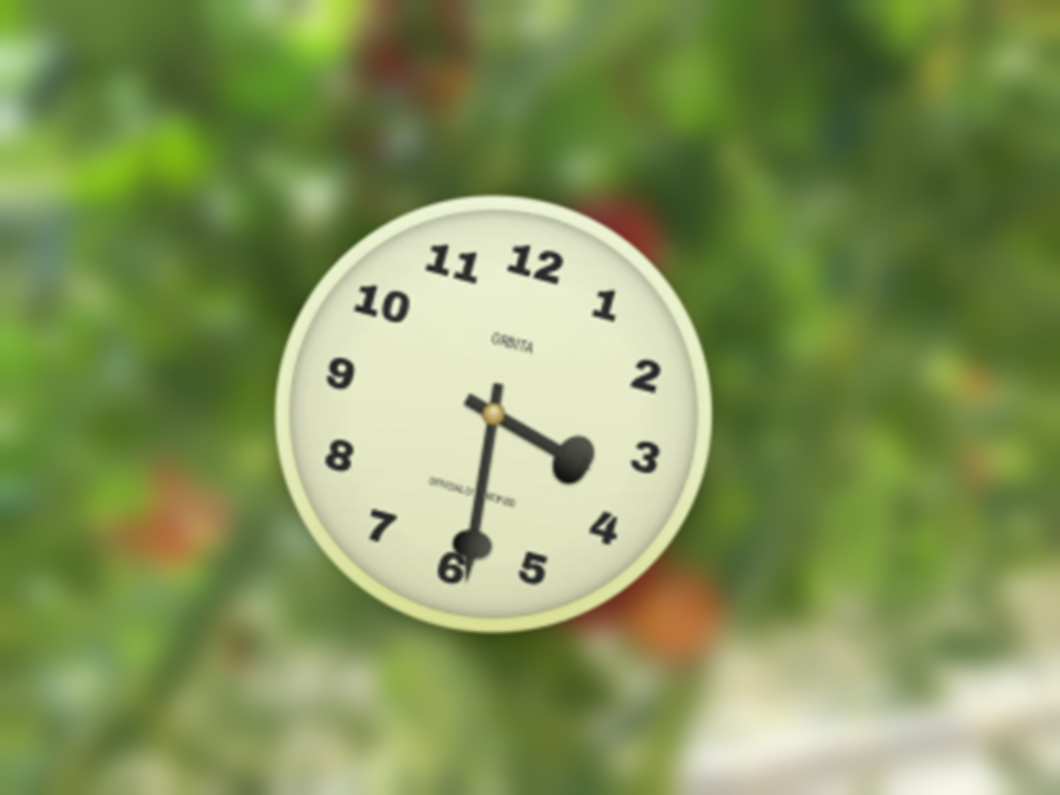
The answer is **3:29**
